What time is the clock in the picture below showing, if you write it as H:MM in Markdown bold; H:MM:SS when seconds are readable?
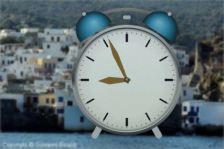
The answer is **8:56**
